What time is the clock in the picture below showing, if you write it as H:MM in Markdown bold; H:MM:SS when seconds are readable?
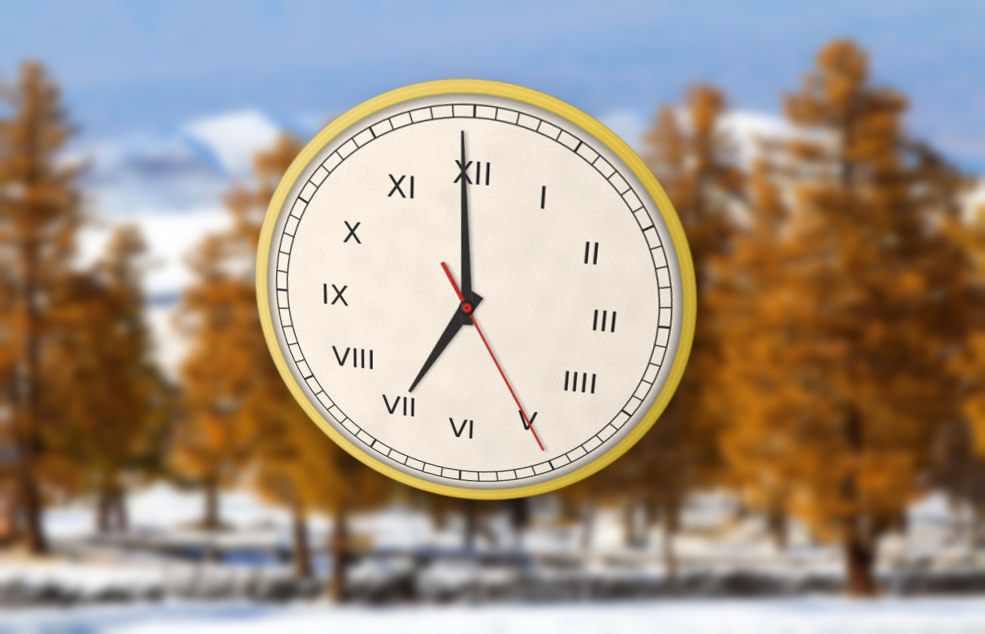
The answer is **6:59:25**
